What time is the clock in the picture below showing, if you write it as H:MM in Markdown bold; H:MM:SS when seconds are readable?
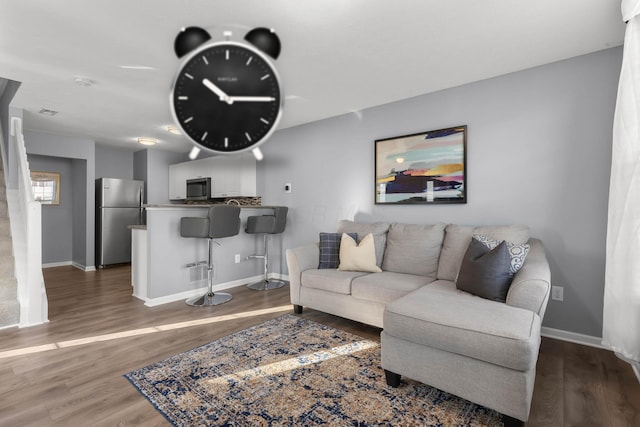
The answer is **10:15**
